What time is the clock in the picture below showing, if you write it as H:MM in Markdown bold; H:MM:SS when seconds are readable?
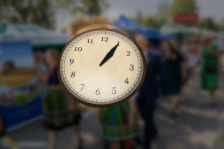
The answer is **1:05**
